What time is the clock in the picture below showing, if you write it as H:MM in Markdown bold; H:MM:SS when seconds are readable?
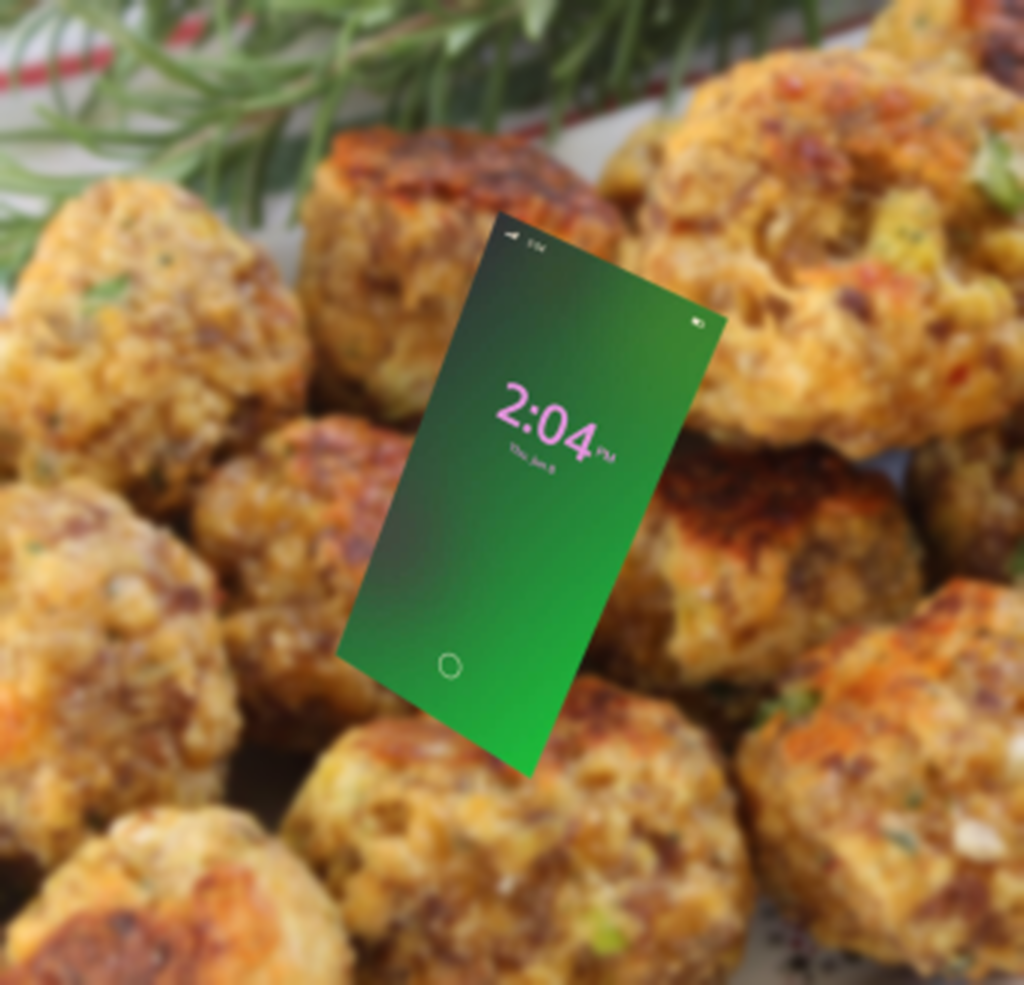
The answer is **2:04**
